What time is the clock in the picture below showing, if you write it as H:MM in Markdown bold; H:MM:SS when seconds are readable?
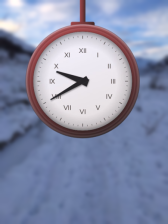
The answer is **9:40**
